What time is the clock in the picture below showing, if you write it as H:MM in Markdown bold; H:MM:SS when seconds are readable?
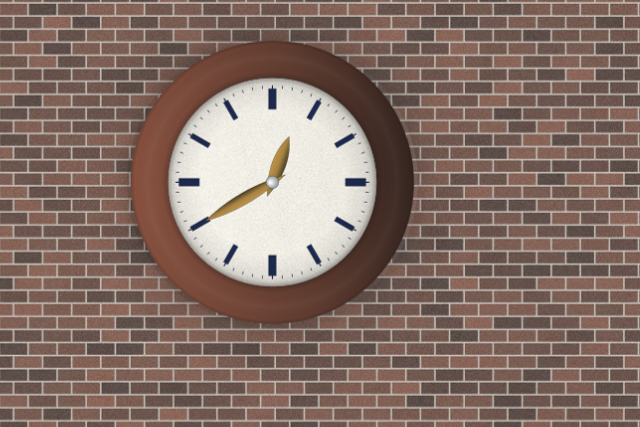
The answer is **12:40**
